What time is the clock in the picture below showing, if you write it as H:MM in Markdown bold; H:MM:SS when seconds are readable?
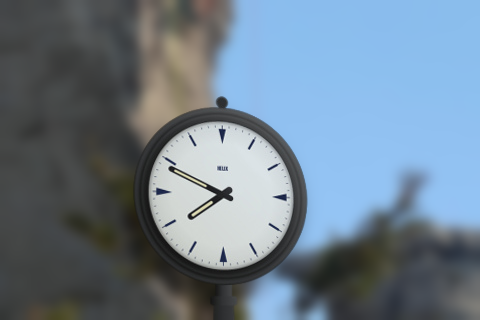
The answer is **7:49**
